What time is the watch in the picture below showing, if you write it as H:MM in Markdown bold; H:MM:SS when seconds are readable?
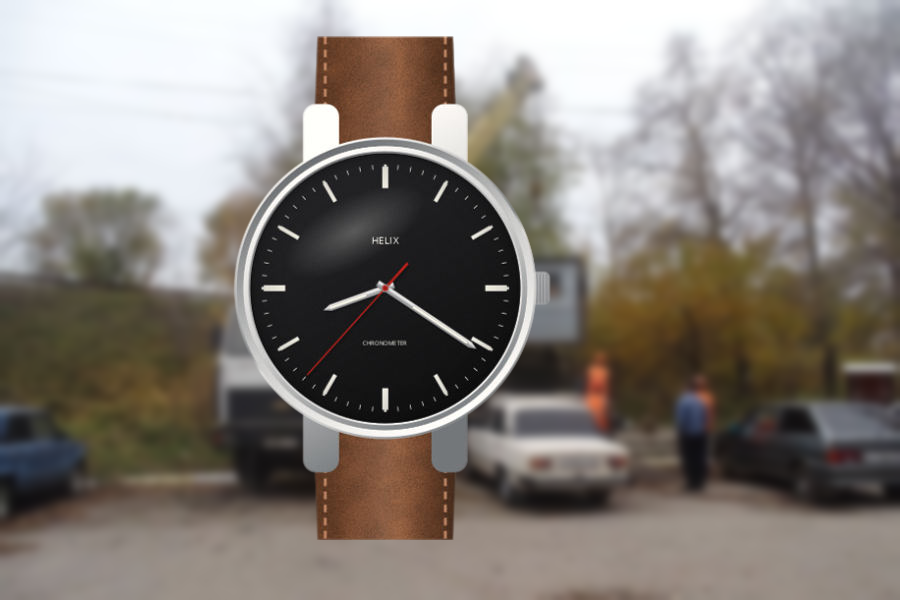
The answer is **8:20:37**
